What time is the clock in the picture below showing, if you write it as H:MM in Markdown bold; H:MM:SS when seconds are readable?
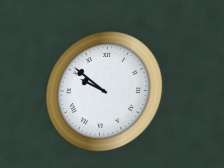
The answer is **9:51**
